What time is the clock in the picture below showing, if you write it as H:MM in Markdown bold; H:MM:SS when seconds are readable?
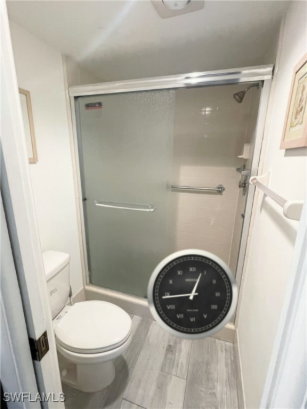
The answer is **12:44**
